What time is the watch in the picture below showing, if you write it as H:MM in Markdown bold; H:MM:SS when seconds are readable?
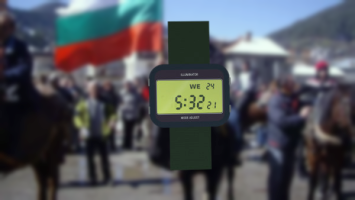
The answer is **5:32:21**
